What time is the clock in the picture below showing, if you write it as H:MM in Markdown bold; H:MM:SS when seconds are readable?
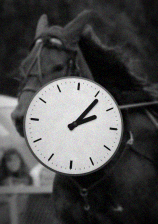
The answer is **2:06**
